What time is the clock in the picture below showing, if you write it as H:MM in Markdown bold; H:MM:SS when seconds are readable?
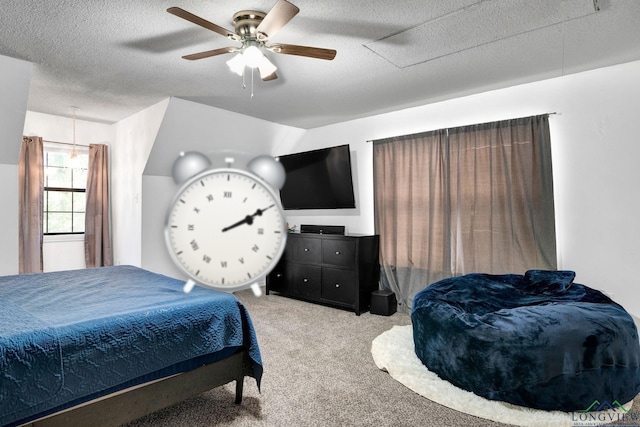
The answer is **2:10**
